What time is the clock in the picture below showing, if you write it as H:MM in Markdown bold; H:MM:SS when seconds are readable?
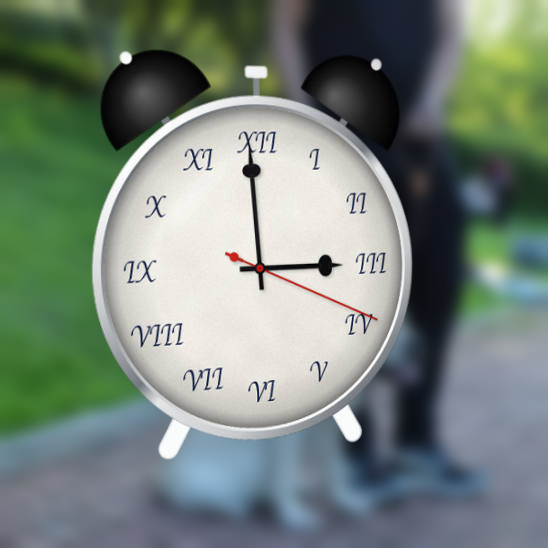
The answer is **2:59:19**
